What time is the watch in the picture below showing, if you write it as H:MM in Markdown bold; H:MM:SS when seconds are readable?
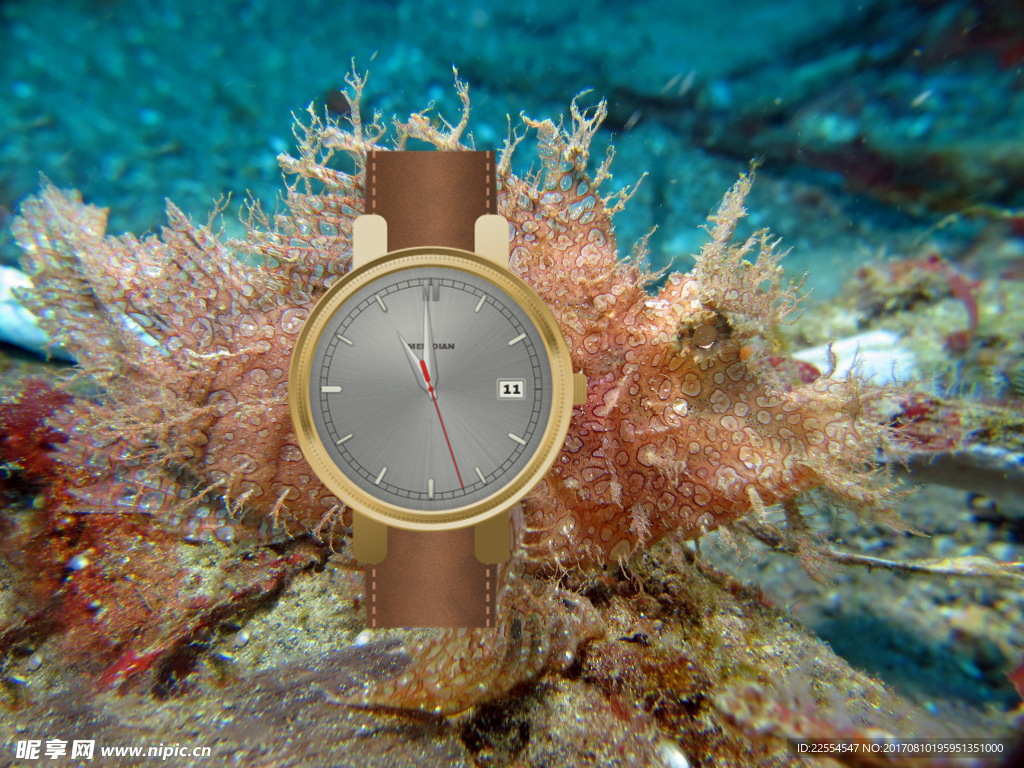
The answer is **10:59:27**
